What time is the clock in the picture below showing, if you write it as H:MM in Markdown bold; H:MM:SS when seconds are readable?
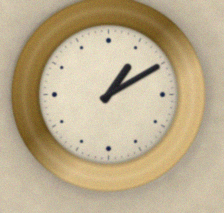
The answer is **1:10**
